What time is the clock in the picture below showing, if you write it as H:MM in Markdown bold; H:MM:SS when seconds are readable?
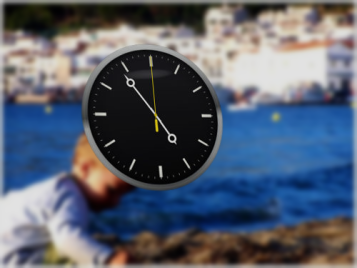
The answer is **4:54:00**
